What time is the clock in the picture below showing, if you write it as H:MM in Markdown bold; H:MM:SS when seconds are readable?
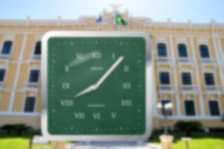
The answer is **8:07**
